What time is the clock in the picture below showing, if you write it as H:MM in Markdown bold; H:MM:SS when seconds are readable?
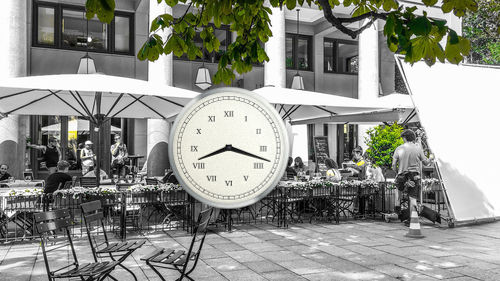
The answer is **8:18**
